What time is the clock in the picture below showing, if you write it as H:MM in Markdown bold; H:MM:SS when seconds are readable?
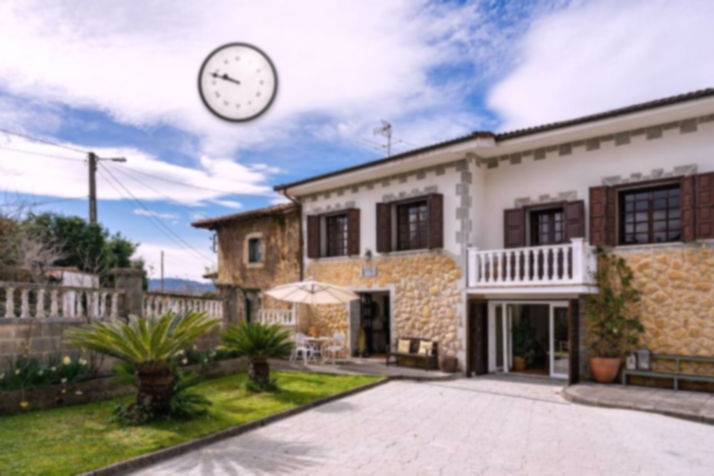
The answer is **9:48**
